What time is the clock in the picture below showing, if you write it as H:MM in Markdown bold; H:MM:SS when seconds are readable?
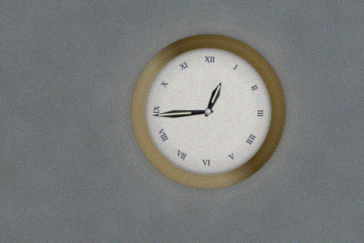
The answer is **12:44**
